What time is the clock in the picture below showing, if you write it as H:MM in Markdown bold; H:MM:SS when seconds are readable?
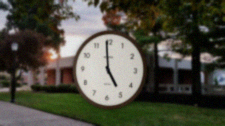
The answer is **4:59**
